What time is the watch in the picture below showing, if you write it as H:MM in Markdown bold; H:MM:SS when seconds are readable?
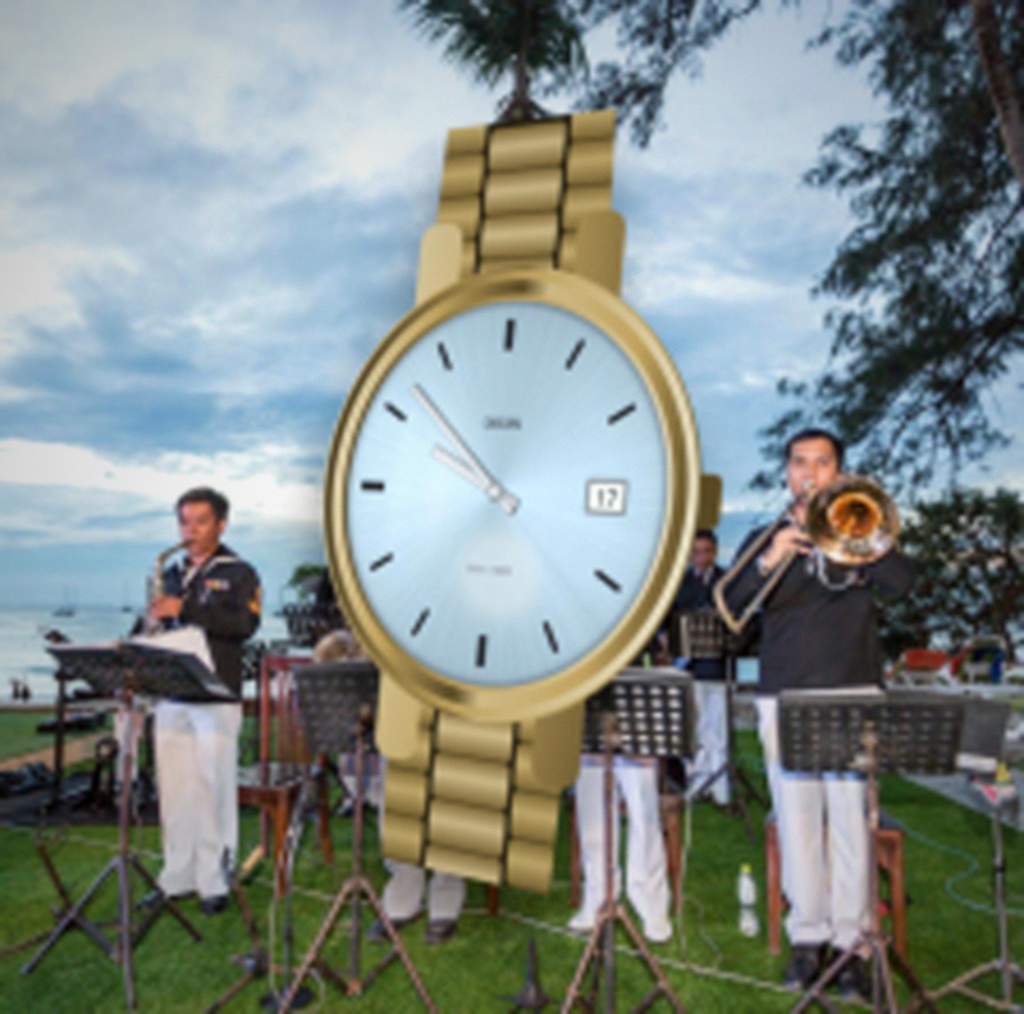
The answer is **9:52**
